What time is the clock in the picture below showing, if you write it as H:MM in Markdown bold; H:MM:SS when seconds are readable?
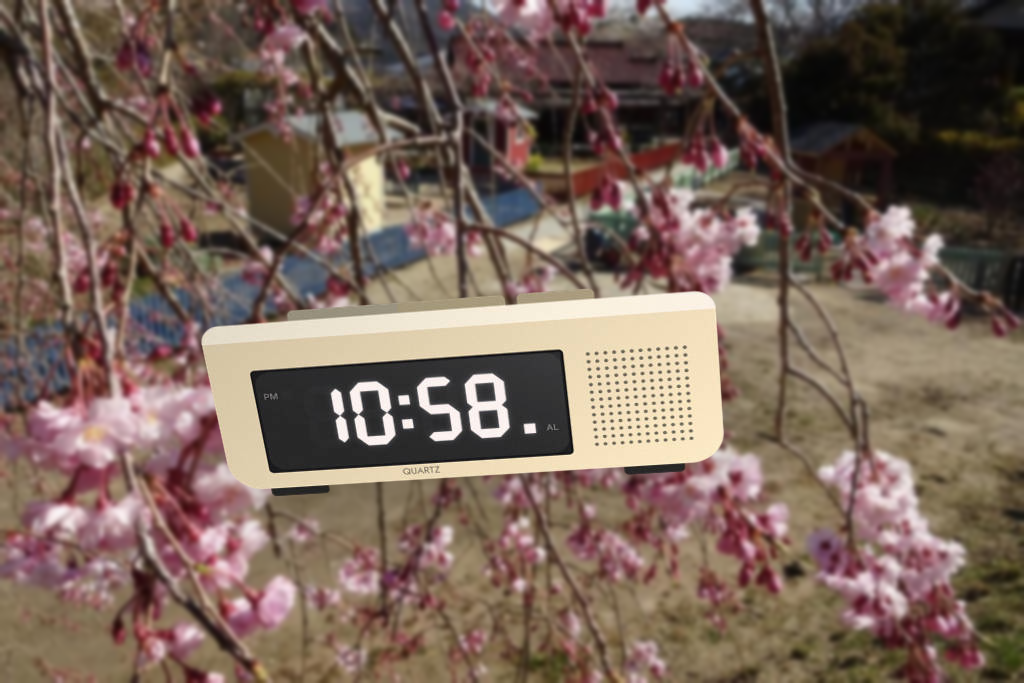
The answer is **10:58**
